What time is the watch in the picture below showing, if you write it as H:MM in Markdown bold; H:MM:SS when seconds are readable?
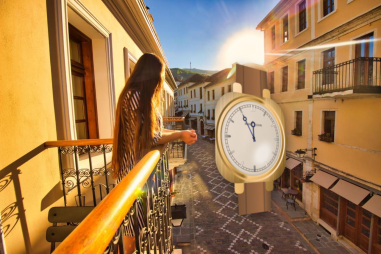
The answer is **11:55**
